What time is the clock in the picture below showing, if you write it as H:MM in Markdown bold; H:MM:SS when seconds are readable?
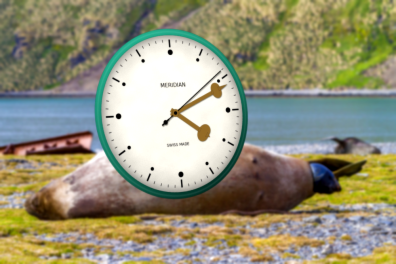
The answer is **4:11:09**
